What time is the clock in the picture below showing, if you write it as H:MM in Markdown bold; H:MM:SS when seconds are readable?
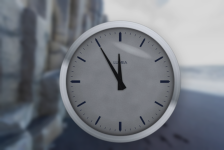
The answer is **11:55**
